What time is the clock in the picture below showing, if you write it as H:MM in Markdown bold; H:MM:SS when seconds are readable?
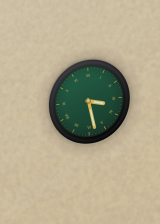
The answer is **3:28**
